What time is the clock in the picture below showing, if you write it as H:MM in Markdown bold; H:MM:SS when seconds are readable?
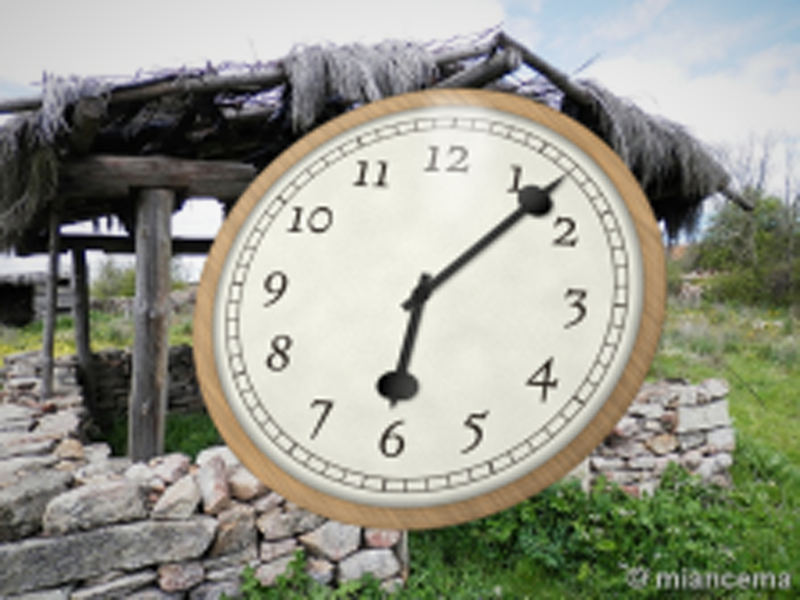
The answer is **6:07**
